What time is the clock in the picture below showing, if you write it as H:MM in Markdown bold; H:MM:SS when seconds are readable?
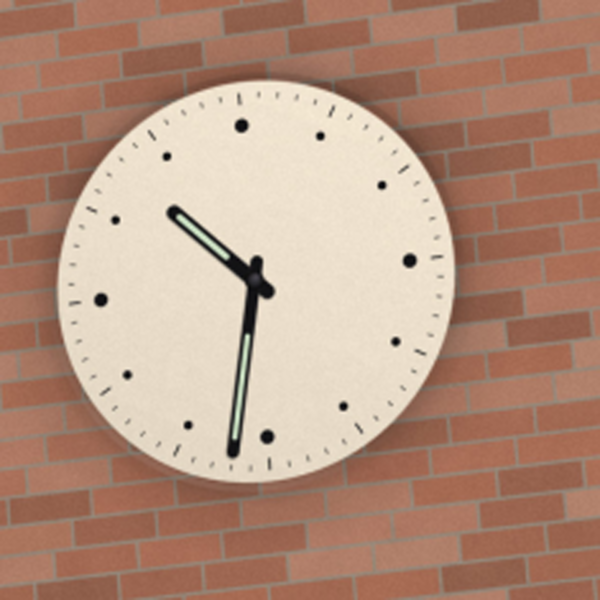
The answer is **10:32**
